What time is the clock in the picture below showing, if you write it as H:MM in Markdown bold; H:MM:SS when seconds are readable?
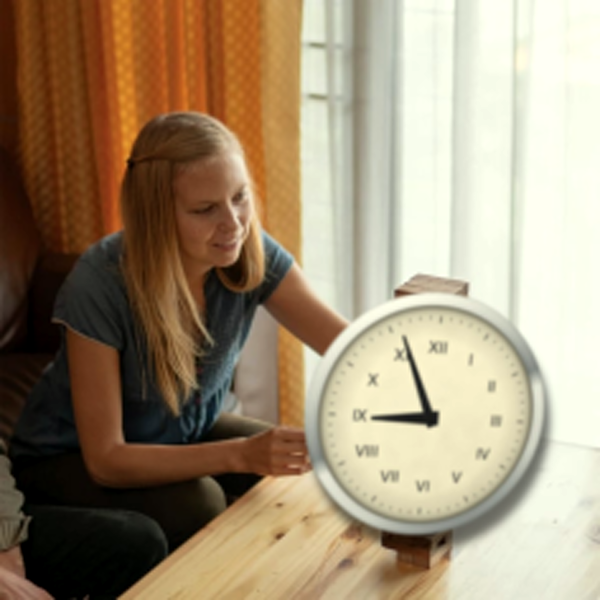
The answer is **8:56**
